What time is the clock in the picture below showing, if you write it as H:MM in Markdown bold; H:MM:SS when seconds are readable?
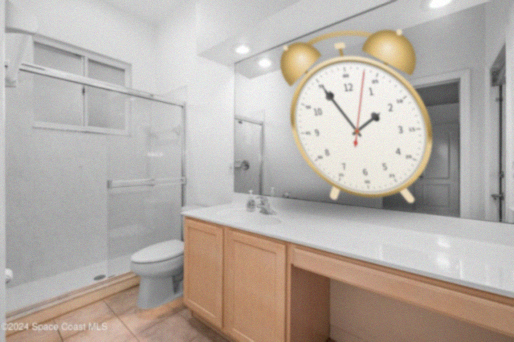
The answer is **1:55:03**
